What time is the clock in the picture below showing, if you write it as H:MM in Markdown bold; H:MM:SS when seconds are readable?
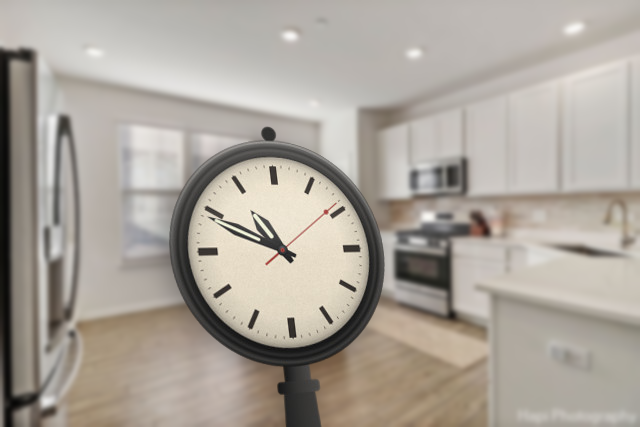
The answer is **10:49:09**
